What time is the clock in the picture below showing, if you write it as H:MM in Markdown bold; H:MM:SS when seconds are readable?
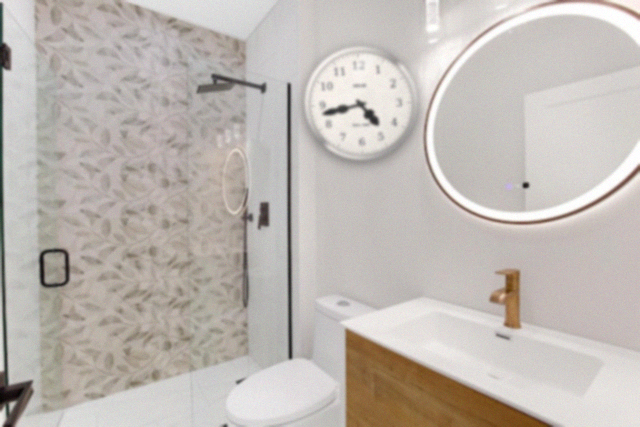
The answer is **4:43**
